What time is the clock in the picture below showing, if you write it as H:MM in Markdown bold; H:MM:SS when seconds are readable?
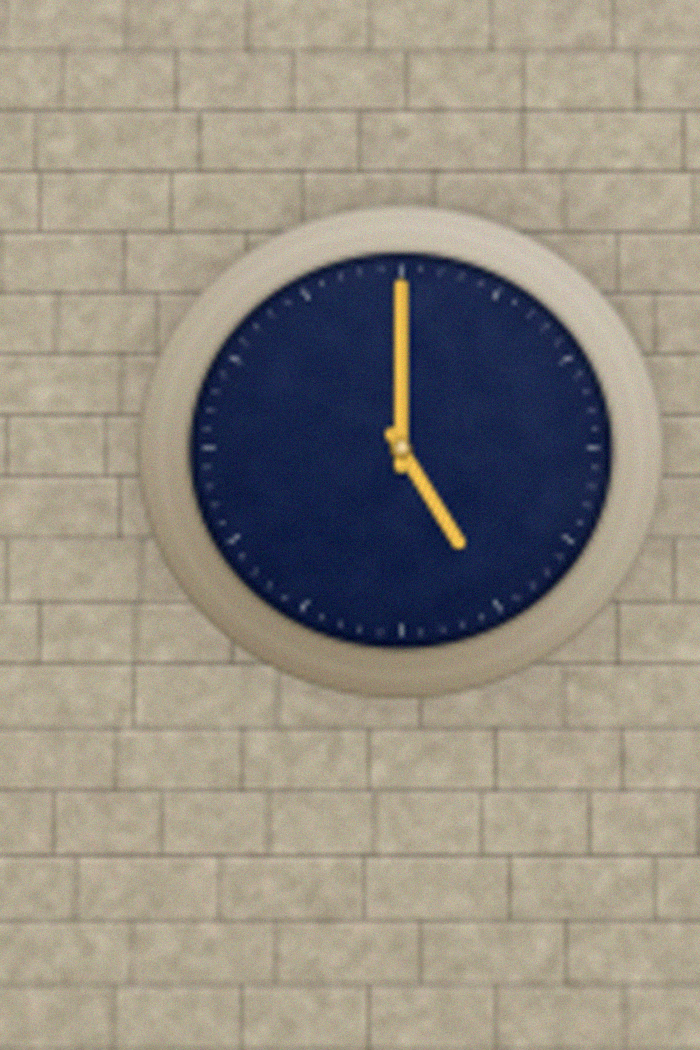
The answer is **5:00**
